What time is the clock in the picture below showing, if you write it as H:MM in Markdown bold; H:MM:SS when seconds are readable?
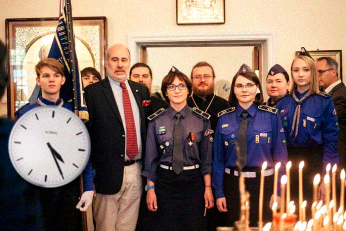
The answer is **4:25**
